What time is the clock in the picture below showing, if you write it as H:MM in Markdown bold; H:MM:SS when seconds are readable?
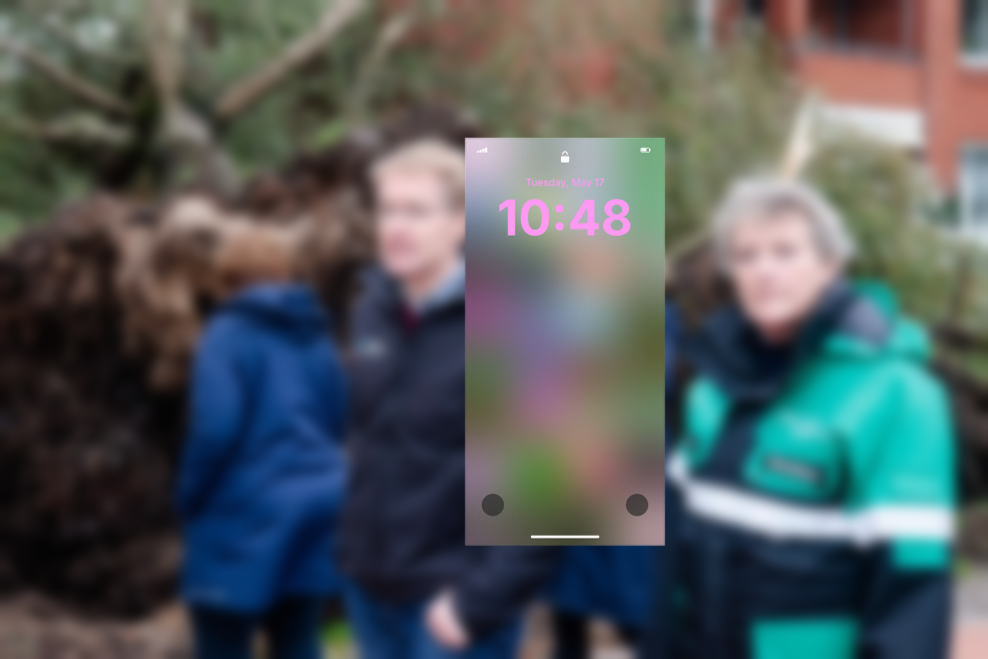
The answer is **10:48**
